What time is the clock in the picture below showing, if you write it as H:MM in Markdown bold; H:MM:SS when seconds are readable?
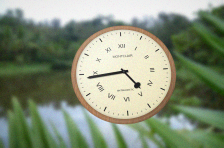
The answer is **4:44**
